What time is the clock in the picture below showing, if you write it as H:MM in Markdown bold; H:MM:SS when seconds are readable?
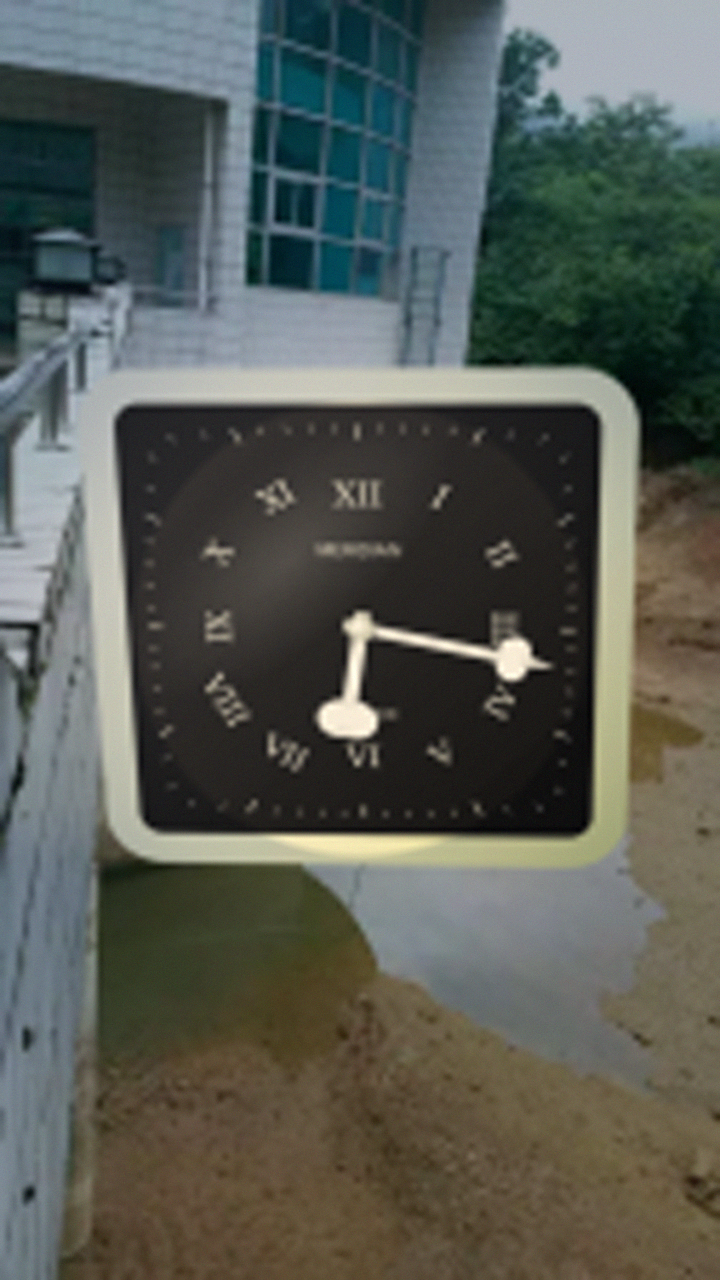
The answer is **6:17**
